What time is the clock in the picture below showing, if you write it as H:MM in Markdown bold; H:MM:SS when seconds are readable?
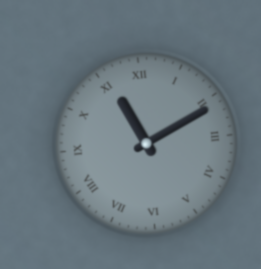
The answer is **11:11**
